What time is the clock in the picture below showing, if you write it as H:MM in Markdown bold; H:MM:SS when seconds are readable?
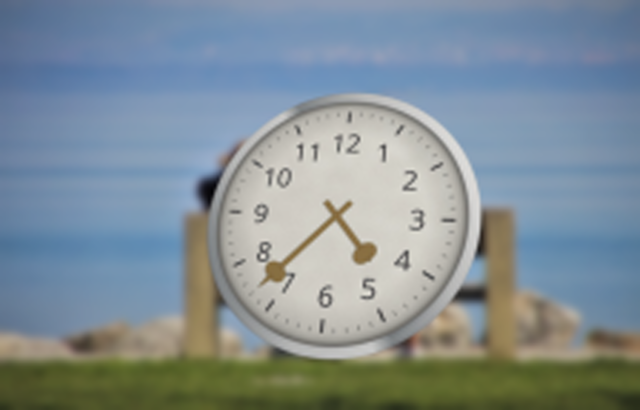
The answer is **4:37**
